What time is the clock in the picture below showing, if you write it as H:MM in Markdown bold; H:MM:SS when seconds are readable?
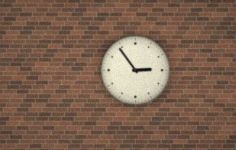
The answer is **2:54**
